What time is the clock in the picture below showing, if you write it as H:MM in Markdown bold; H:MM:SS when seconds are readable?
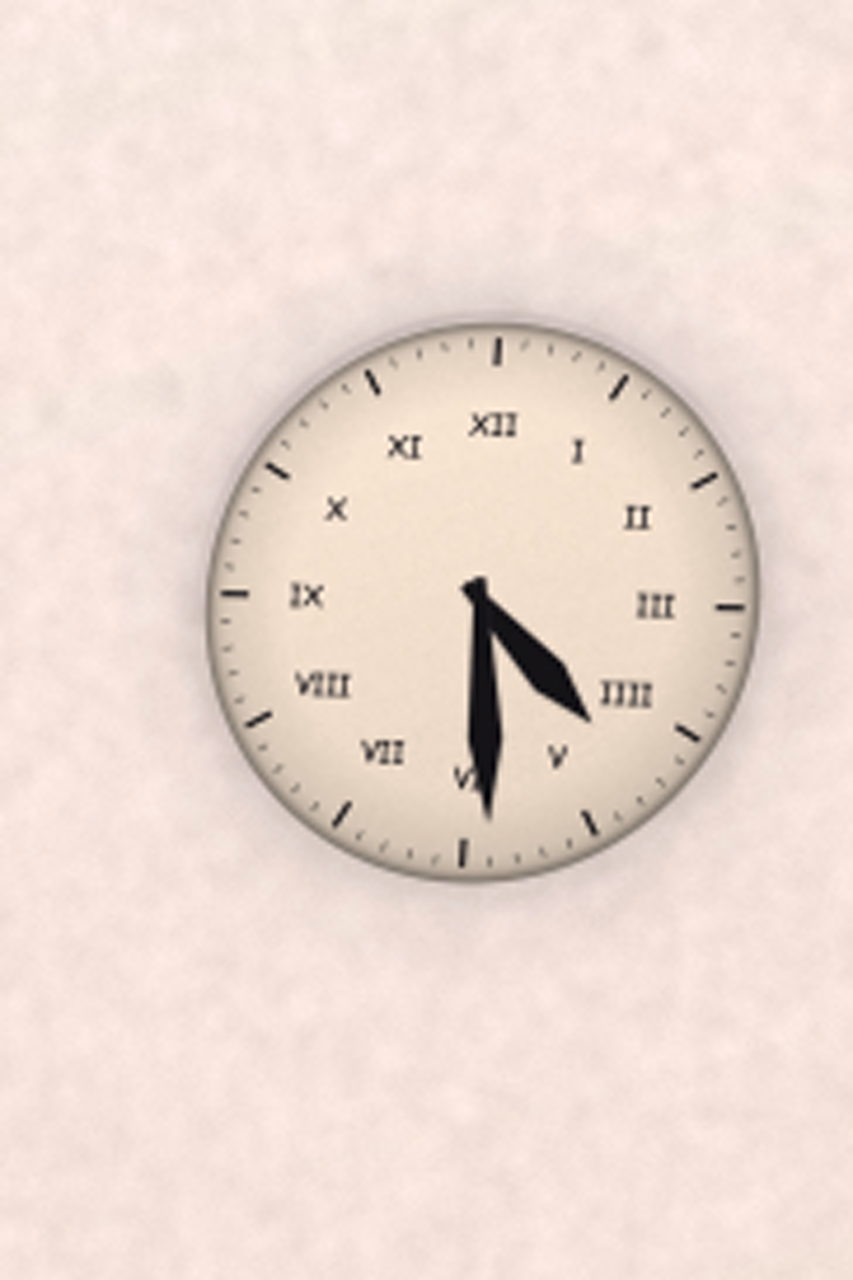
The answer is **4:29**
